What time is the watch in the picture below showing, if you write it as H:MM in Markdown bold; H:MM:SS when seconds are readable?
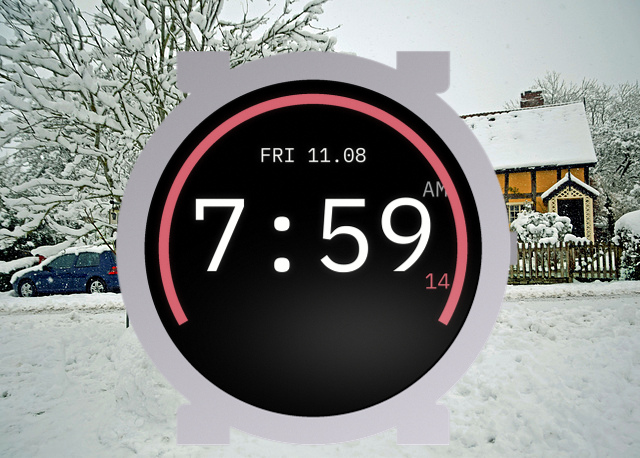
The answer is **7:59:14**
